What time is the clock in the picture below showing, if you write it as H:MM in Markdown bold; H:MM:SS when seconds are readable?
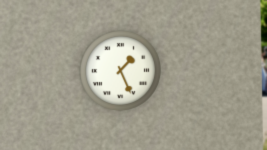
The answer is **1:26**
